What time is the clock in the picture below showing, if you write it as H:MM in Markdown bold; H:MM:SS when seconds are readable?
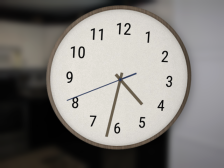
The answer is **4:31:41**
